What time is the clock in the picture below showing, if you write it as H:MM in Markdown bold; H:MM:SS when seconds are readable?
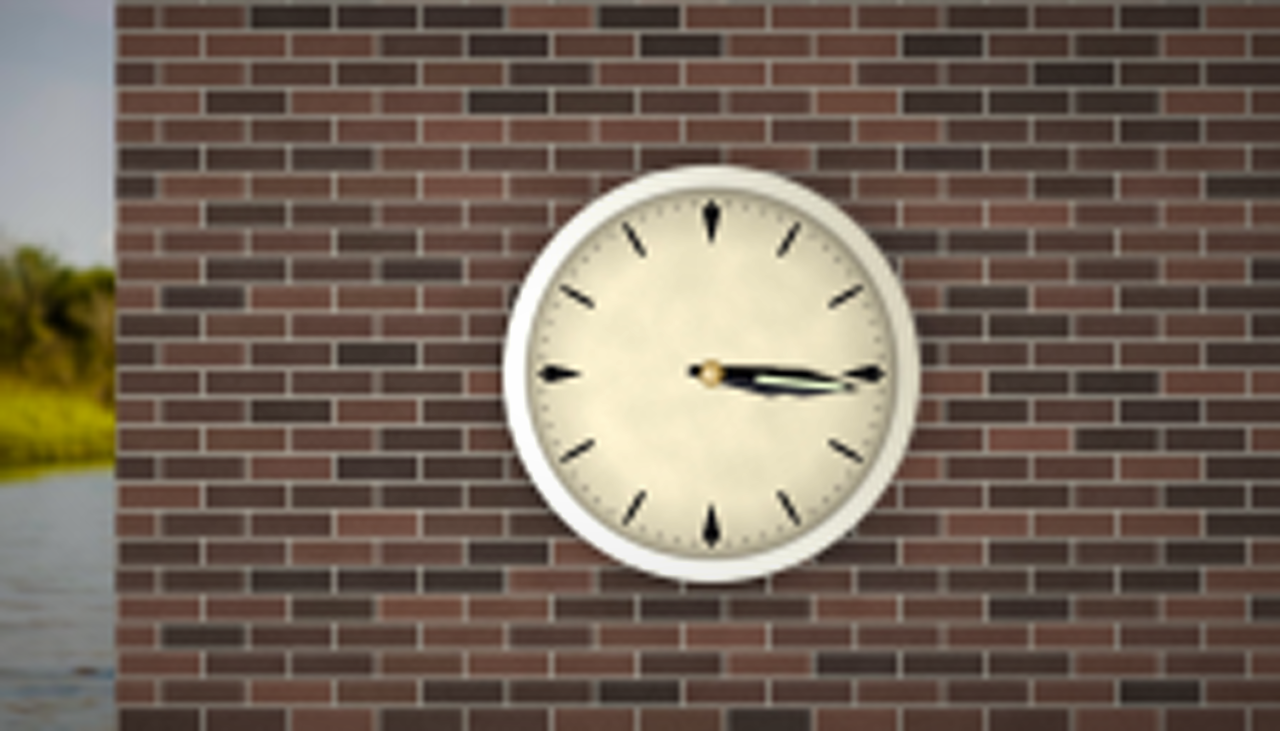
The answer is **3:16**
